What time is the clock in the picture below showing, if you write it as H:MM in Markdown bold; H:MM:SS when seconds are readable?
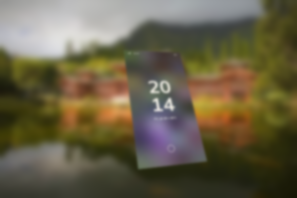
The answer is **20:14**
